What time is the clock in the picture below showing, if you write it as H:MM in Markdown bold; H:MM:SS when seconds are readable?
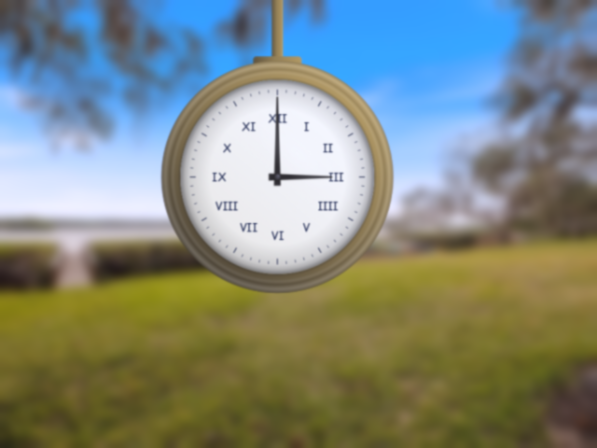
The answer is **3:00**
